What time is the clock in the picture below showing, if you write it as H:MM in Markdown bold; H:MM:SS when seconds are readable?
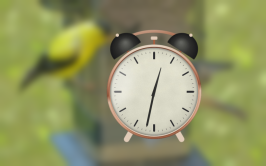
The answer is **12:32**
